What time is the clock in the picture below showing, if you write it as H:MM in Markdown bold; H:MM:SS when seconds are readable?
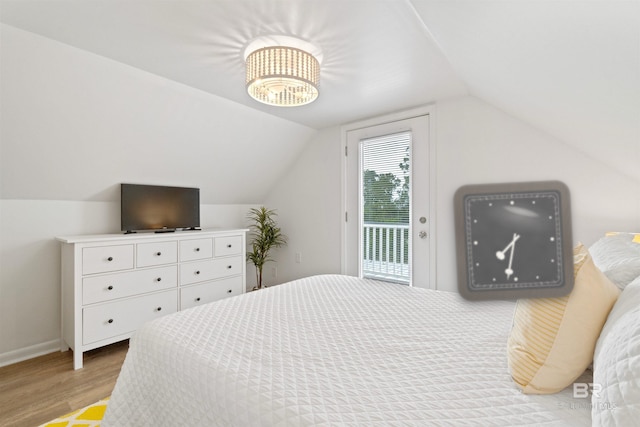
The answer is **7:32**
